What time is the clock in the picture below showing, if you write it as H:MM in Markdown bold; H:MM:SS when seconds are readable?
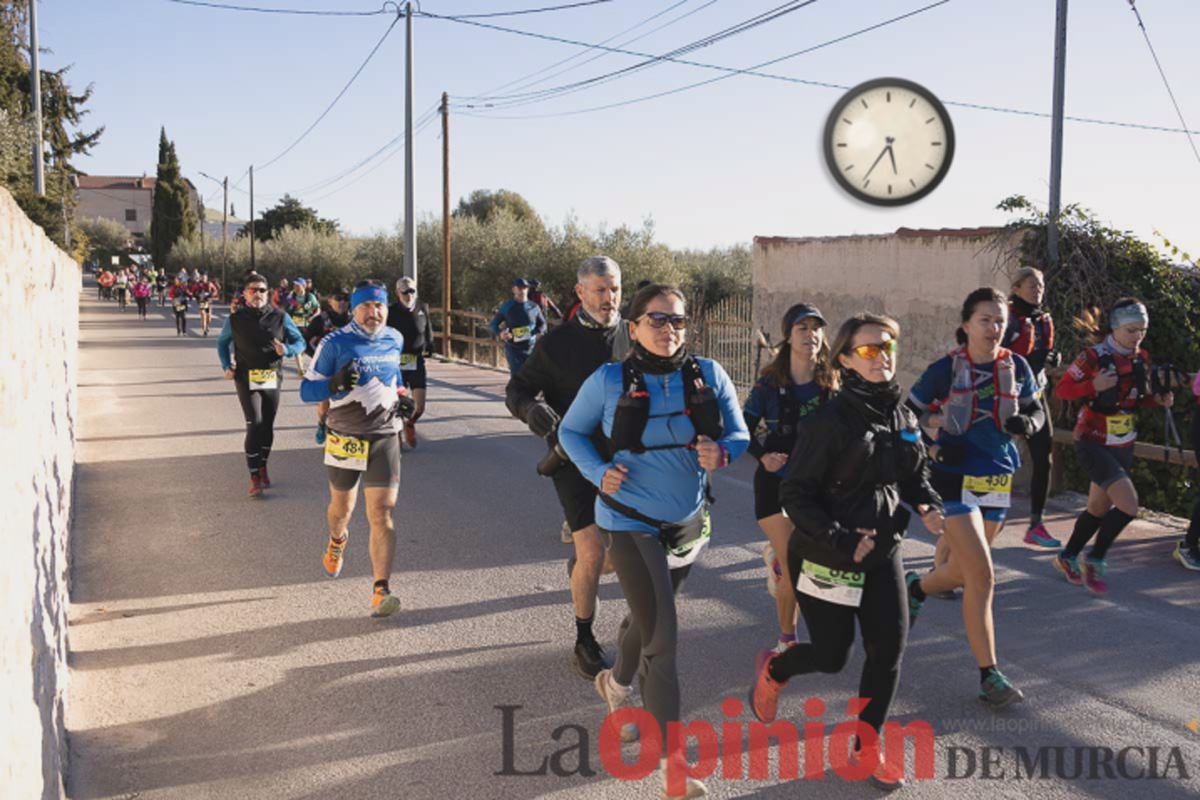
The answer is **5:36**
